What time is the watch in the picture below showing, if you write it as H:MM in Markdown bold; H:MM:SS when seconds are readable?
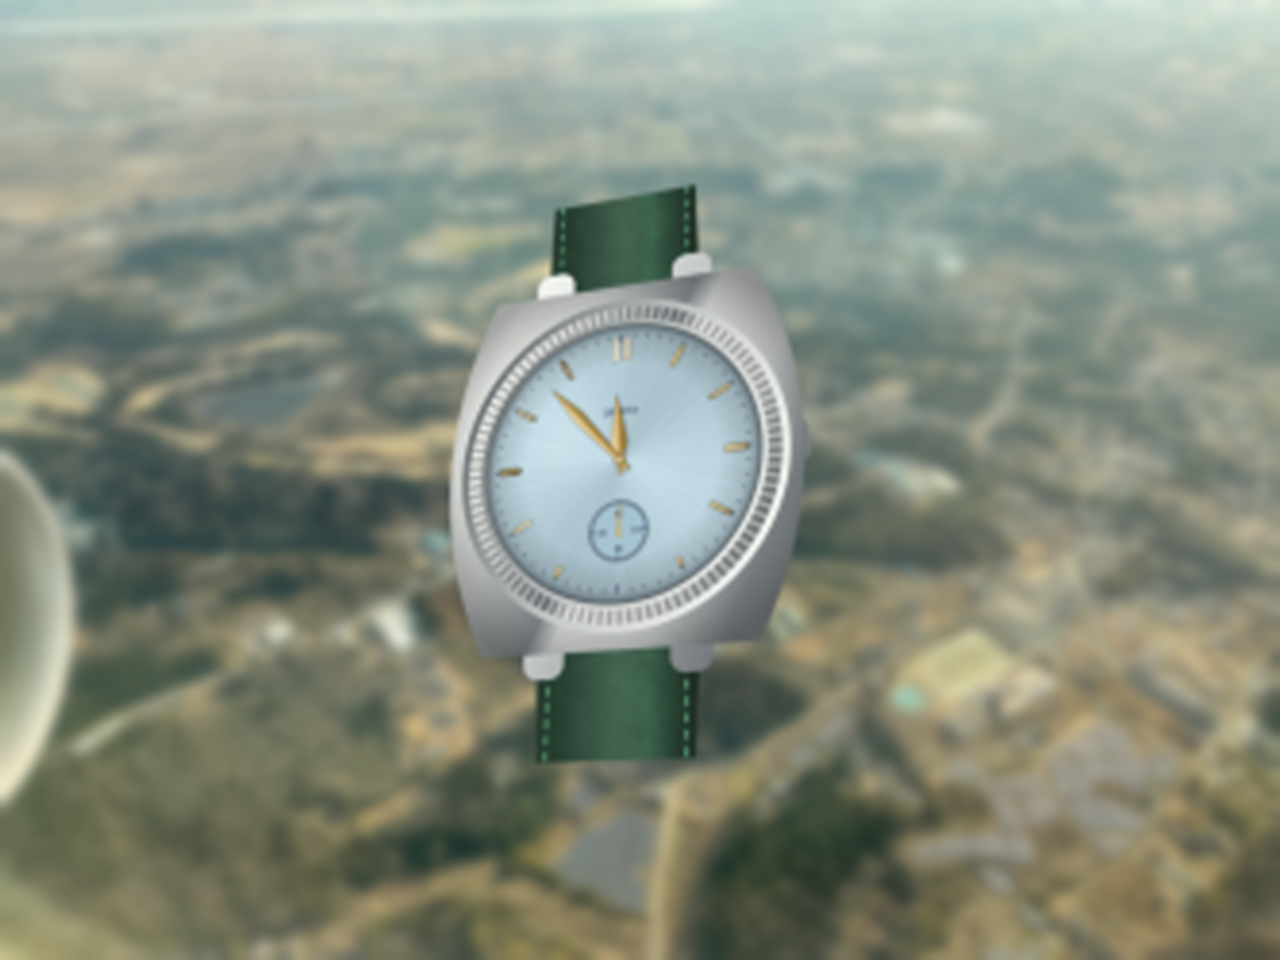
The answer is **11:53**
